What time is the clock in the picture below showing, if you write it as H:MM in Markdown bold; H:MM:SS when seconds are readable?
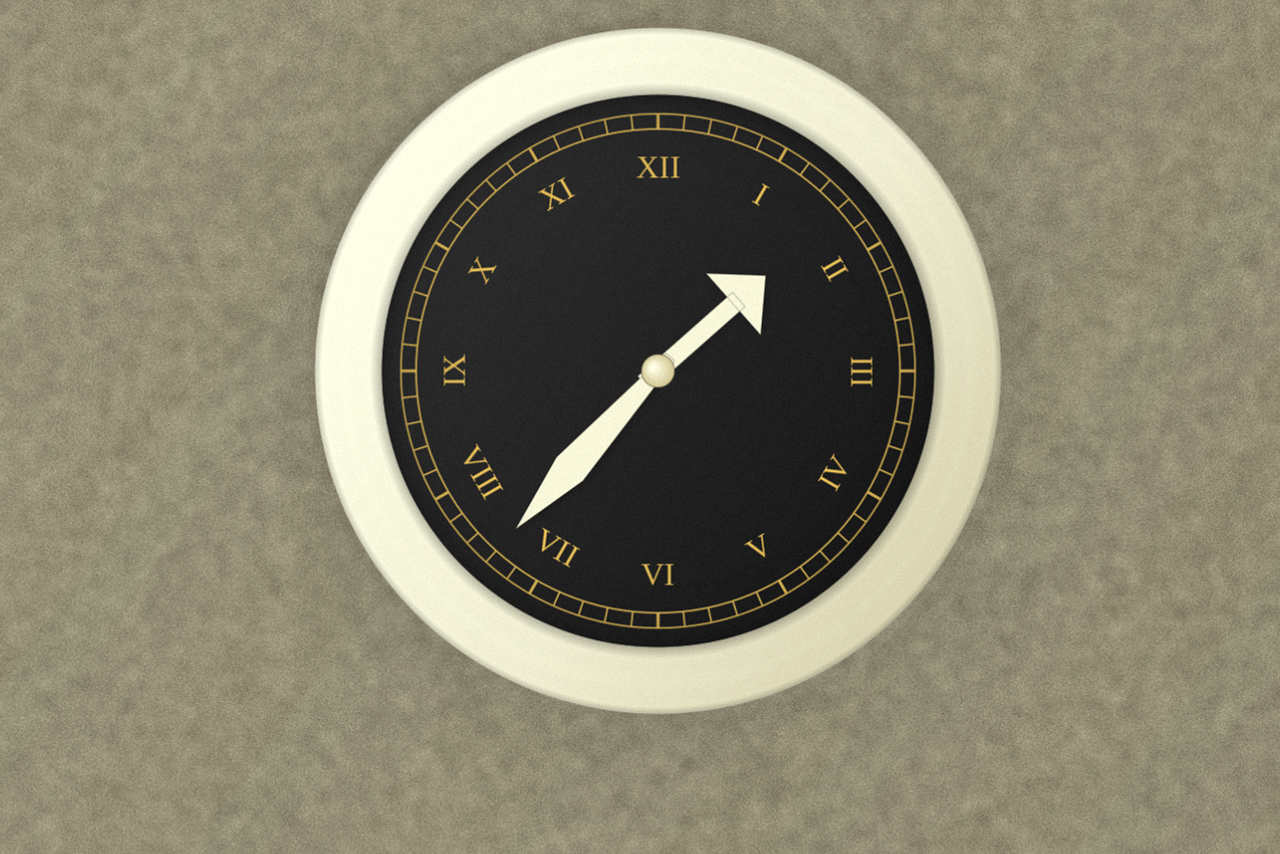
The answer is **1:37**
